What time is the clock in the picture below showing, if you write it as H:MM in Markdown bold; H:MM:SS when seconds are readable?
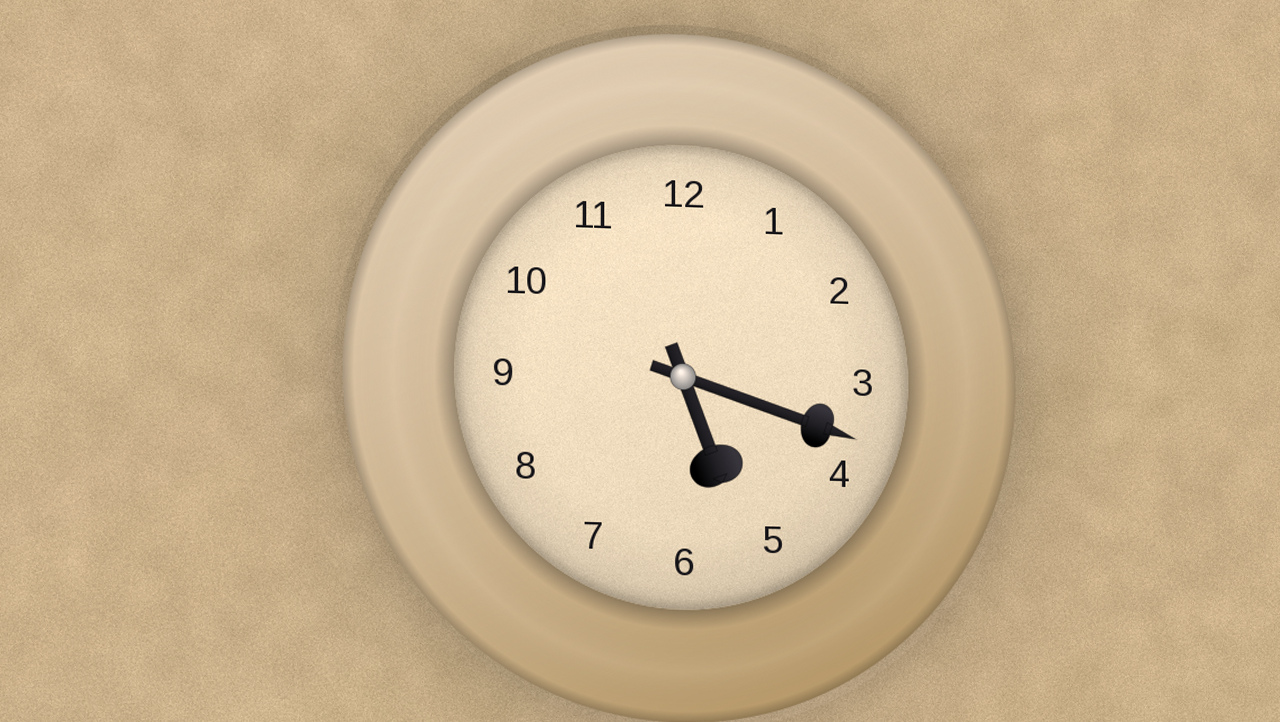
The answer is **5:18**
